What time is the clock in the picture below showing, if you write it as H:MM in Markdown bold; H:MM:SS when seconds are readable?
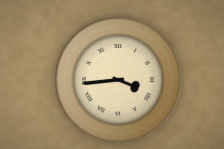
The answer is **3:44**
